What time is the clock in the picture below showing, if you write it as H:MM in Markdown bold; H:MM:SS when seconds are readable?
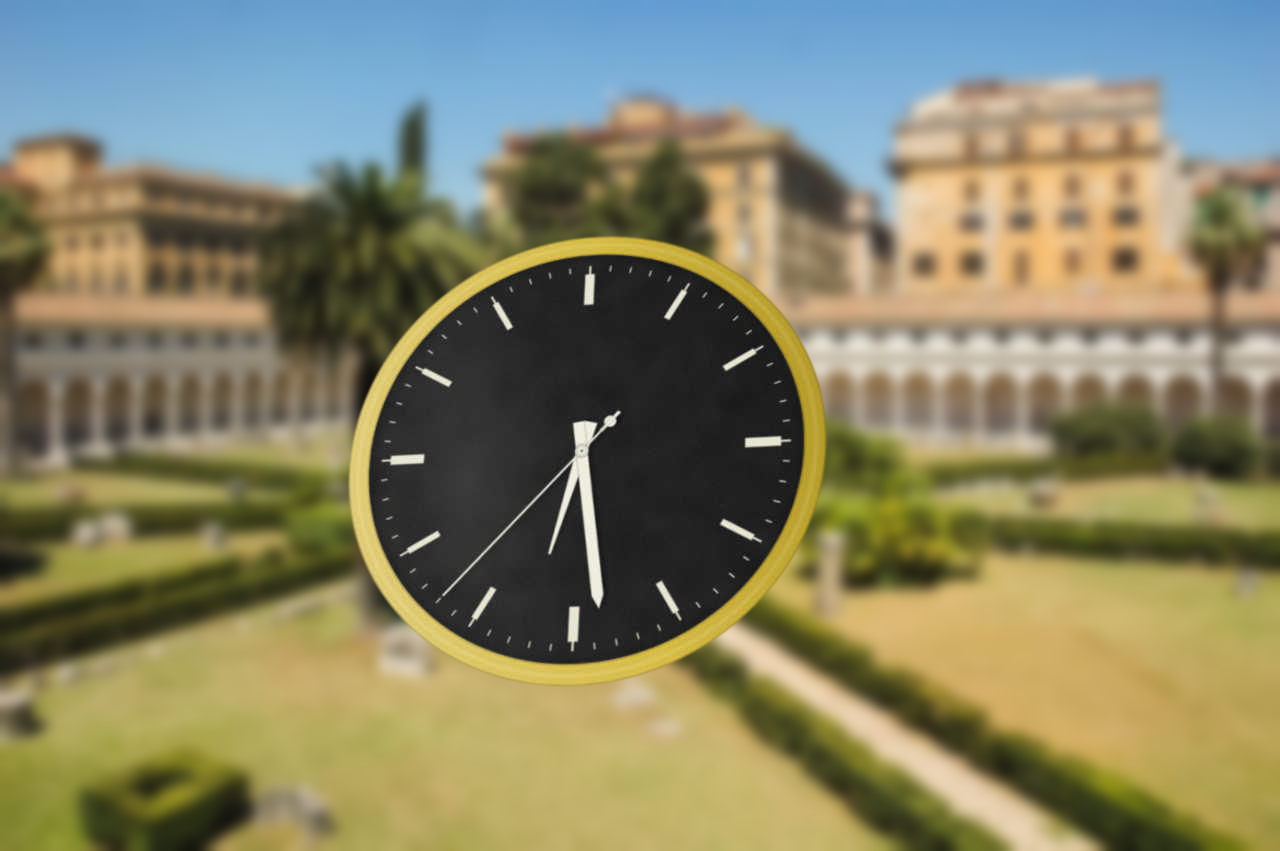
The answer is **6:28:37**
